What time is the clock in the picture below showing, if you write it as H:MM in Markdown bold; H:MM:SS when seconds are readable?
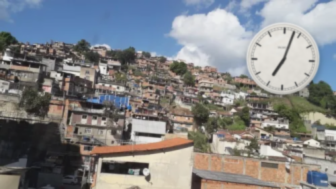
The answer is **7:03**
